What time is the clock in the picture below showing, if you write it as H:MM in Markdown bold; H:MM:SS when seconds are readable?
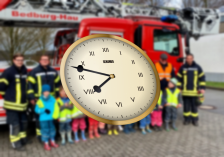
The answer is **7:48**
